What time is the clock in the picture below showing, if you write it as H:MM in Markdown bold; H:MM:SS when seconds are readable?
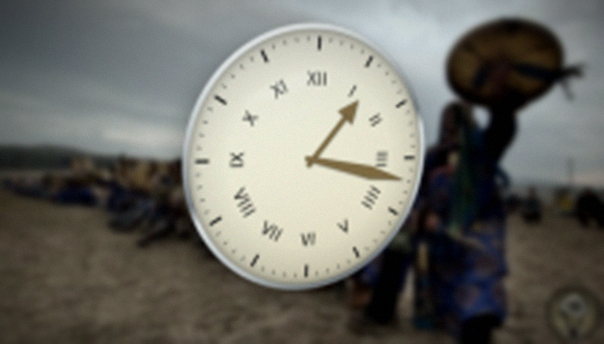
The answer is **1:17**
